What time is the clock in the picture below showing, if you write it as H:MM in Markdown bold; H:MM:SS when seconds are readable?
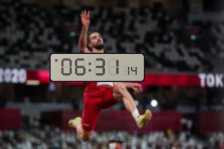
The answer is **6:31:14**
